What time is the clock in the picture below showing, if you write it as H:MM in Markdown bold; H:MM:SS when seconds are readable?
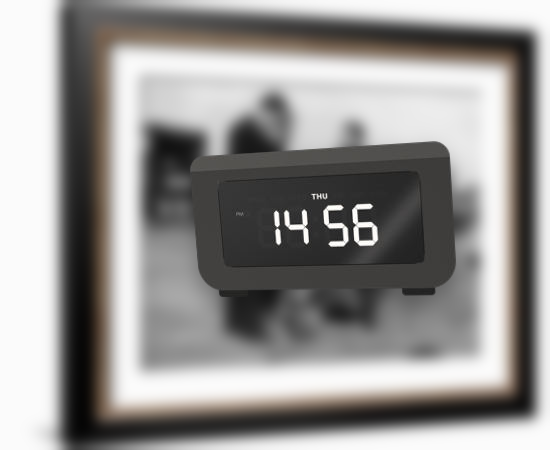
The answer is **14:56**
